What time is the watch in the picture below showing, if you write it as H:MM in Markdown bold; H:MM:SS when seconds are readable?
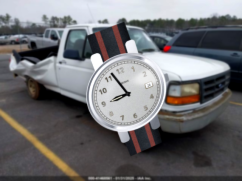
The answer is **8:57**
